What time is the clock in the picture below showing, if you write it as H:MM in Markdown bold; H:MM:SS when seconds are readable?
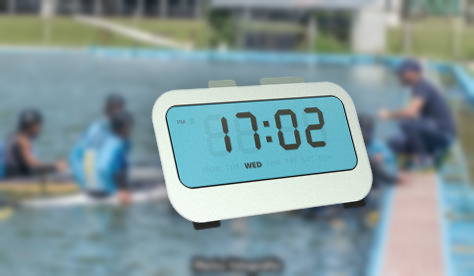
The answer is **17:02**
